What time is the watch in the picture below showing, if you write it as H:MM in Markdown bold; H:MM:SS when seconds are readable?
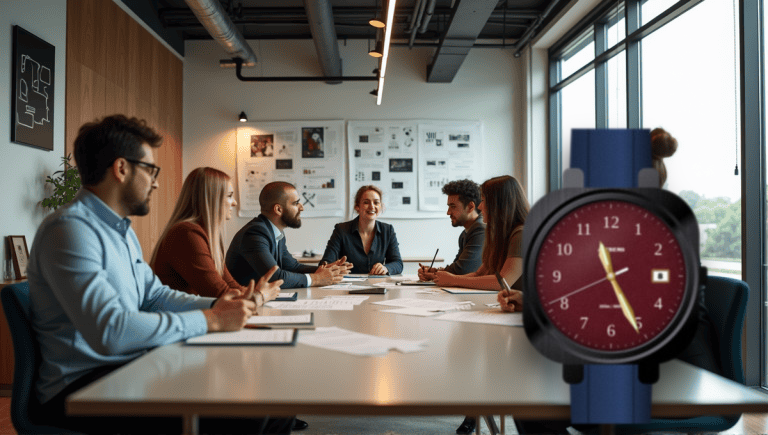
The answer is **11:25:41**
